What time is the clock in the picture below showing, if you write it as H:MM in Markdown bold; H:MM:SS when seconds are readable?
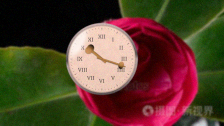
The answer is **10:18**
